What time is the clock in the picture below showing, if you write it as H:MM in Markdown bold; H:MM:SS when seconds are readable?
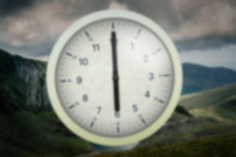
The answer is **6:00**
